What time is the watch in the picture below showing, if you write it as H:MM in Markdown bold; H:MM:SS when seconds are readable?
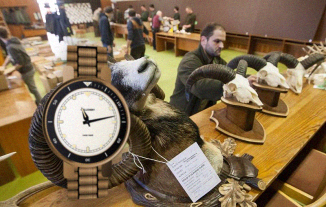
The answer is **11:13**
